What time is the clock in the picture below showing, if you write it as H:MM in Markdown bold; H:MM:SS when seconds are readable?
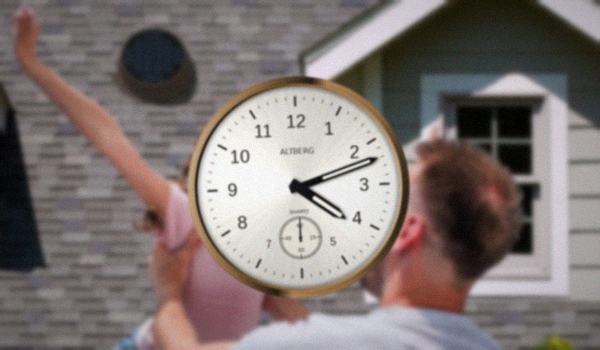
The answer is **4:12**
